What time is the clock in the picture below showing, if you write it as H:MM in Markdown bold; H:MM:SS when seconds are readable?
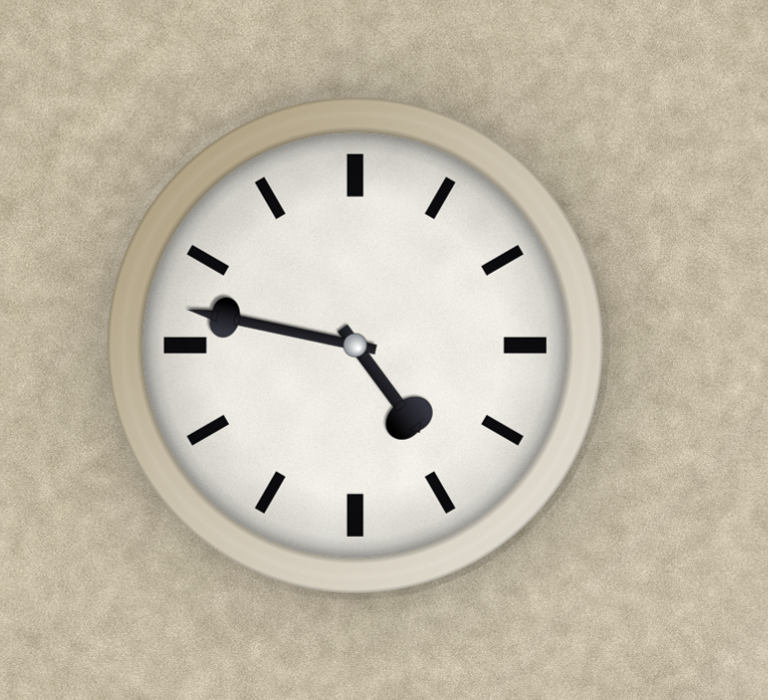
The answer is **4:47**
